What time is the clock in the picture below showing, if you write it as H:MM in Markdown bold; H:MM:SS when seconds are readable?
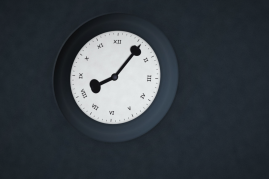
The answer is **8:06**
